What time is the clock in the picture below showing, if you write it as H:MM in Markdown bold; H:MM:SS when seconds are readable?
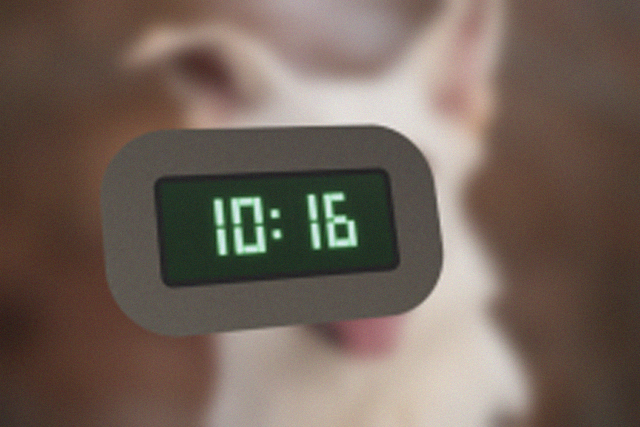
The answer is **10:16**
